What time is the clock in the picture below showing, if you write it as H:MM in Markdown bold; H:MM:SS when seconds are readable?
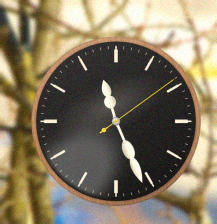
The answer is **11:26:09**
